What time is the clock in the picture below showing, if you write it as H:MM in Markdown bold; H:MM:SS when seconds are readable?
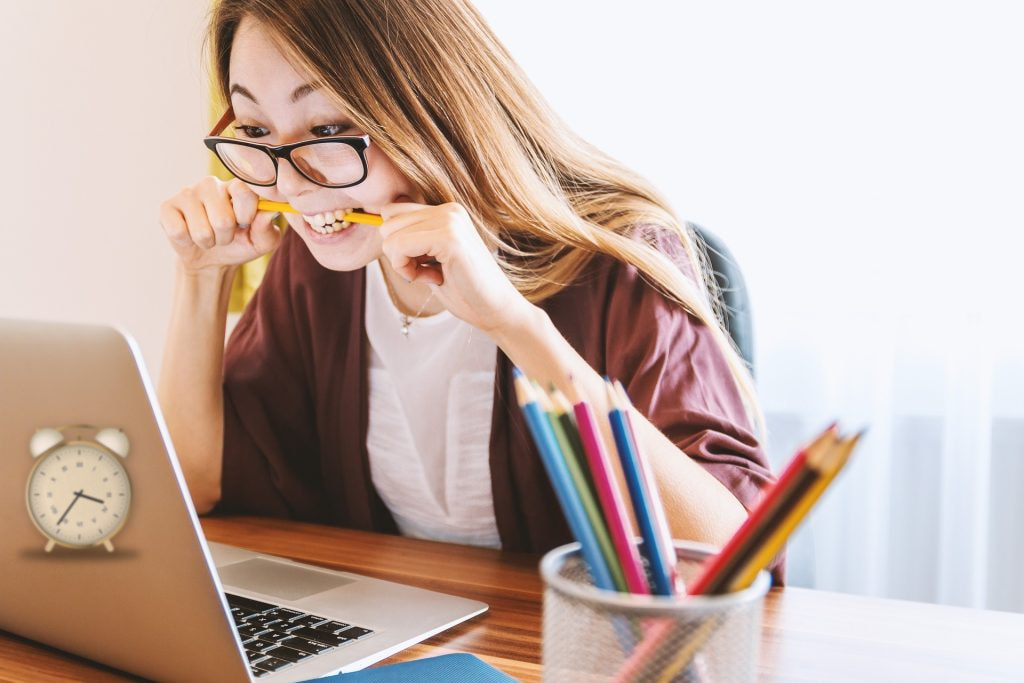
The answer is **3:36**
